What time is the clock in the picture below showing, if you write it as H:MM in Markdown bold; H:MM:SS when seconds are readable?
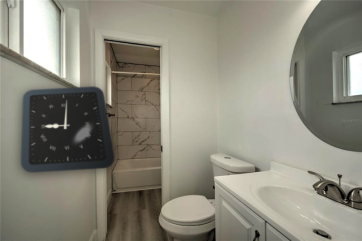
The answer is **9:01**
